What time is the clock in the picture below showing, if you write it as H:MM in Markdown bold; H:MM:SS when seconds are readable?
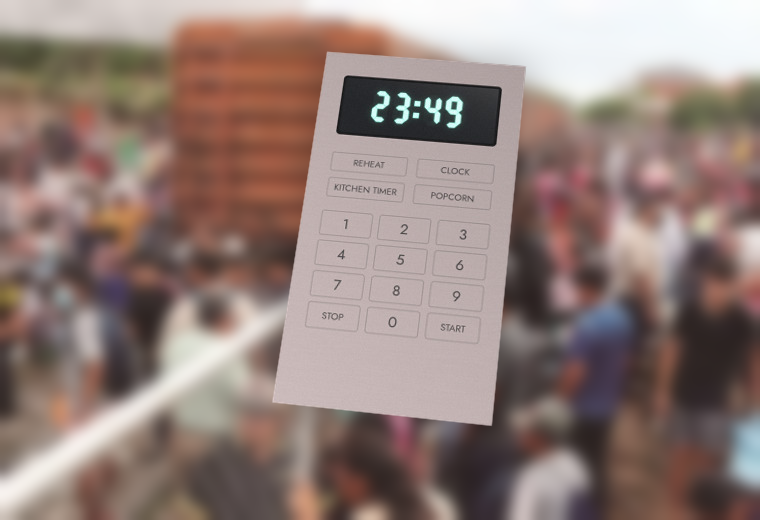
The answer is **23:49**
